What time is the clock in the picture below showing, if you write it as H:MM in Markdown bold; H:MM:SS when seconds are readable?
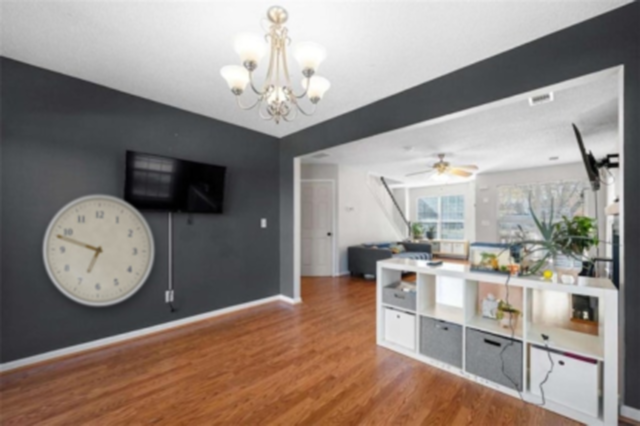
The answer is **6:48**
